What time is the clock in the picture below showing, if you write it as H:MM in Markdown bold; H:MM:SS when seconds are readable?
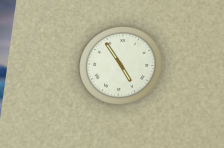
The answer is **4:54**
